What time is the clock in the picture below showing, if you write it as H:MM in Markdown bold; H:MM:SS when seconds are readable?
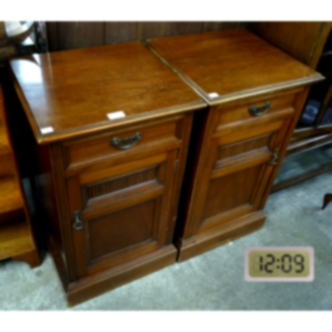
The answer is **12:09**
